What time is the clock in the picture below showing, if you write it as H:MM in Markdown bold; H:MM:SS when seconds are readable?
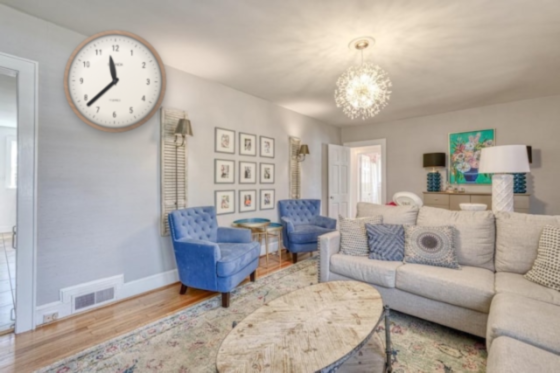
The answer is **11:38**
